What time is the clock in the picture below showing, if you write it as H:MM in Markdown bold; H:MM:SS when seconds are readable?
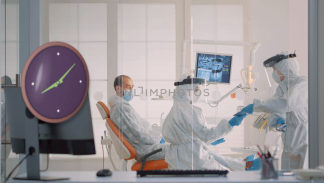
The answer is **8:08**
